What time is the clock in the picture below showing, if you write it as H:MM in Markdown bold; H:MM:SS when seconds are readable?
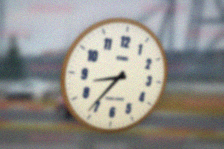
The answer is **8:36**
